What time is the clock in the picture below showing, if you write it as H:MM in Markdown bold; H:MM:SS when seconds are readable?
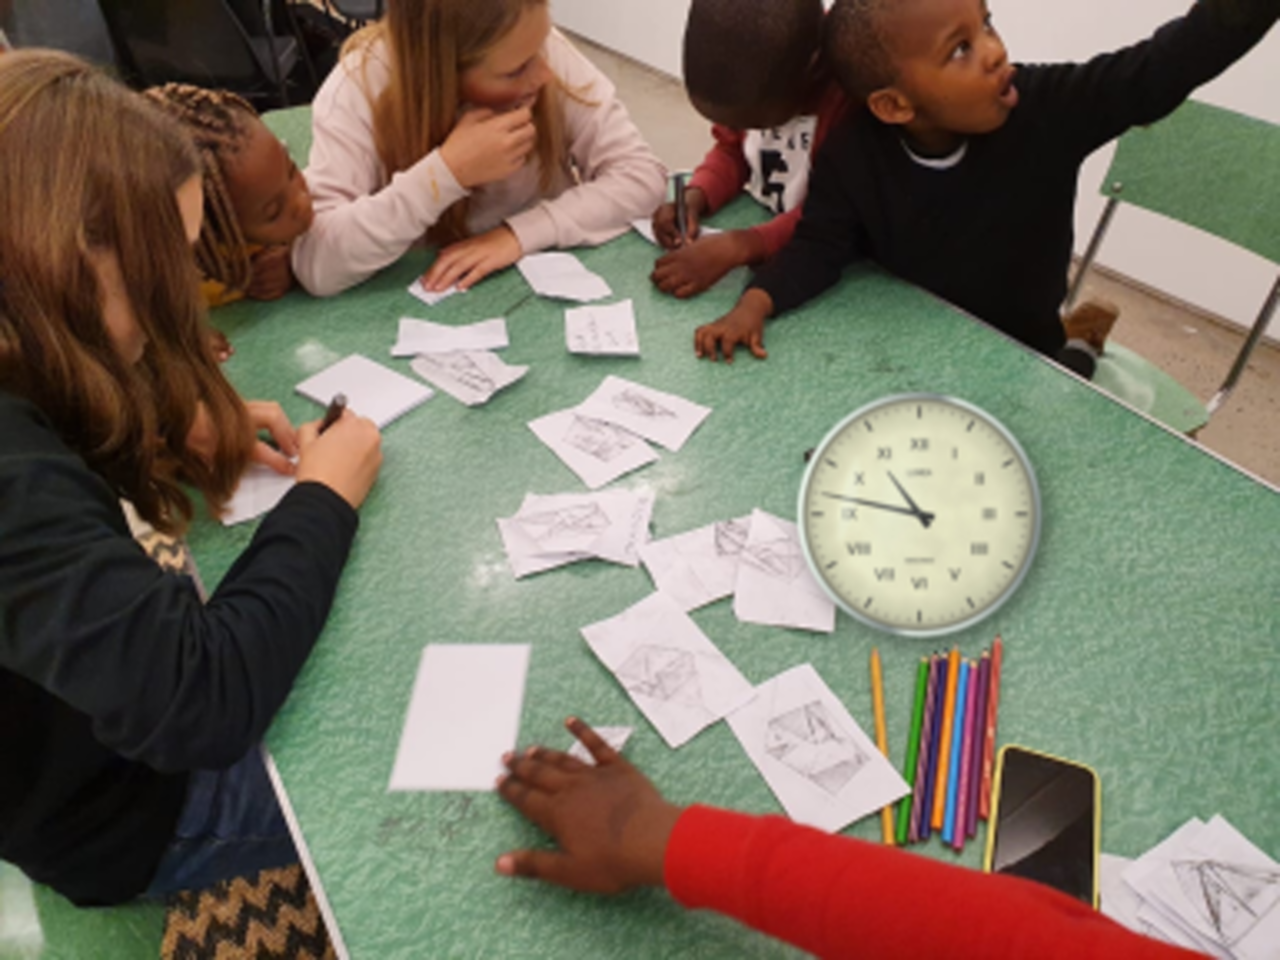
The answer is **10:47**
